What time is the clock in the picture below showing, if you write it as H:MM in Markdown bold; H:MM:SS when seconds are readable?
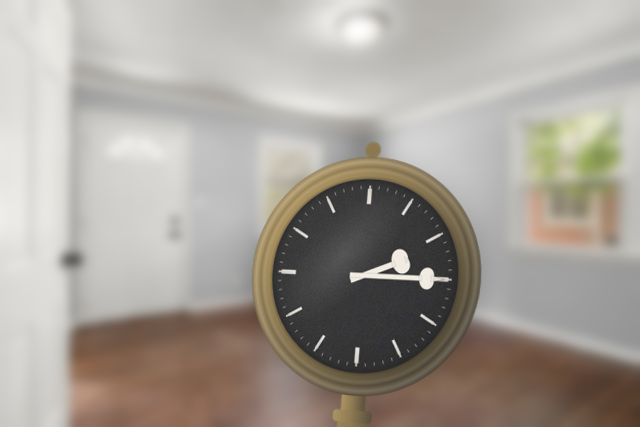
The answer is **2:15**
